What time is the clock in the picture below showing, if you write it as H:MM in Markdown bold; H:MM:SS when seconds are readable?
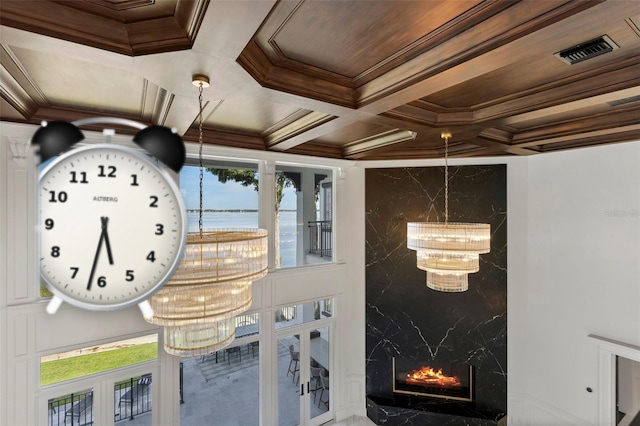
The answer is **5:32**
